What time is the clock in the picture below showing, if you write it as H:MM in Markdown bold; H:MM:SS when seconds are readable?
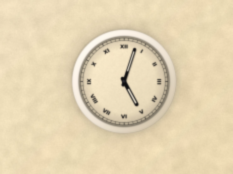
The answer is **5:03**
